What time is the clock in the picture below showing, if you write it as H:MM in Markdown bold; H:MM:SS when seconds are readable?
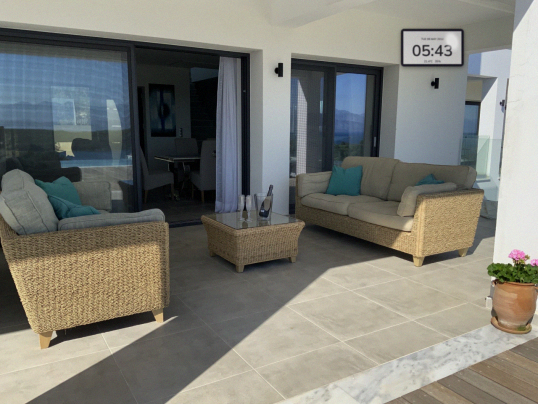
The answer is **5:43**
